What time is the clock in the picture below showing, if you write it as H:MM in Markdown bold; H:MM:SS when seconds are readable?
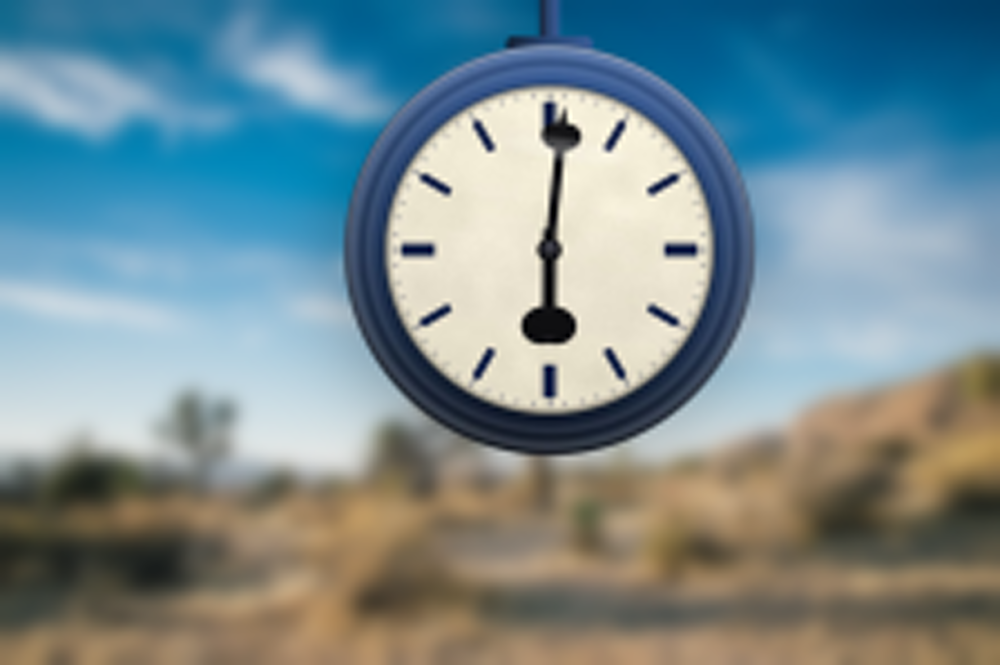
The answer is **6:01**
